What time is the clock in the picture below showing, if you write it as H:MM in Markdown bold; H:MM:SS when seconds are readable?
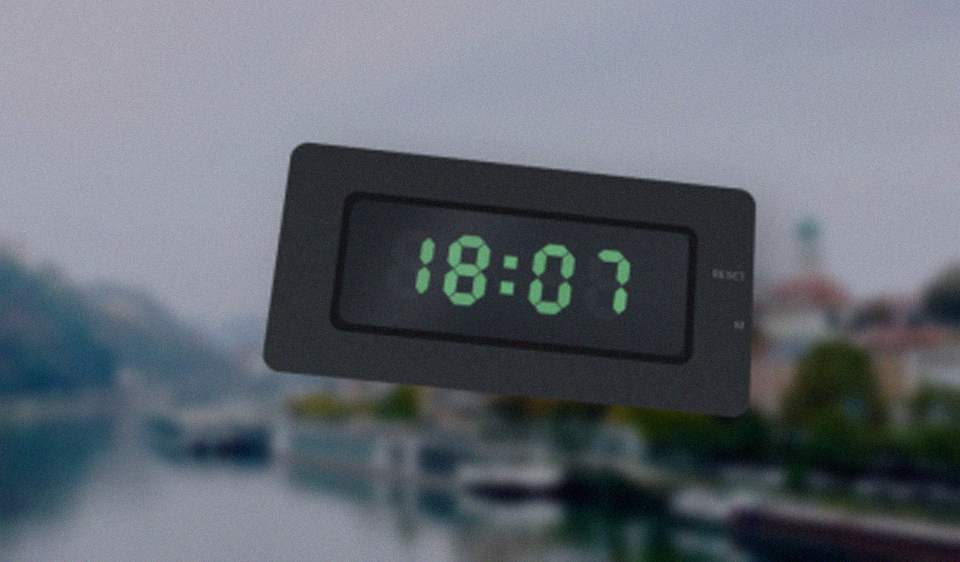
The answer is **18:07**
